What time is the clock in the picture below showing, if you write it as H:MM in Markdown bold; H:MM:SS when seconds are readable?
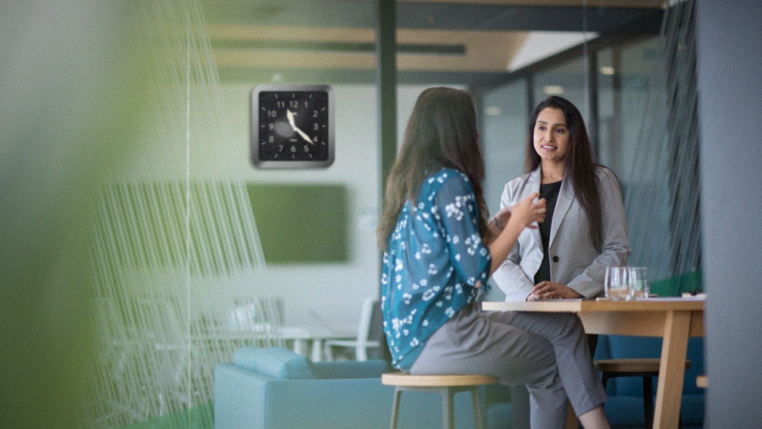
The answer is **11:22**
